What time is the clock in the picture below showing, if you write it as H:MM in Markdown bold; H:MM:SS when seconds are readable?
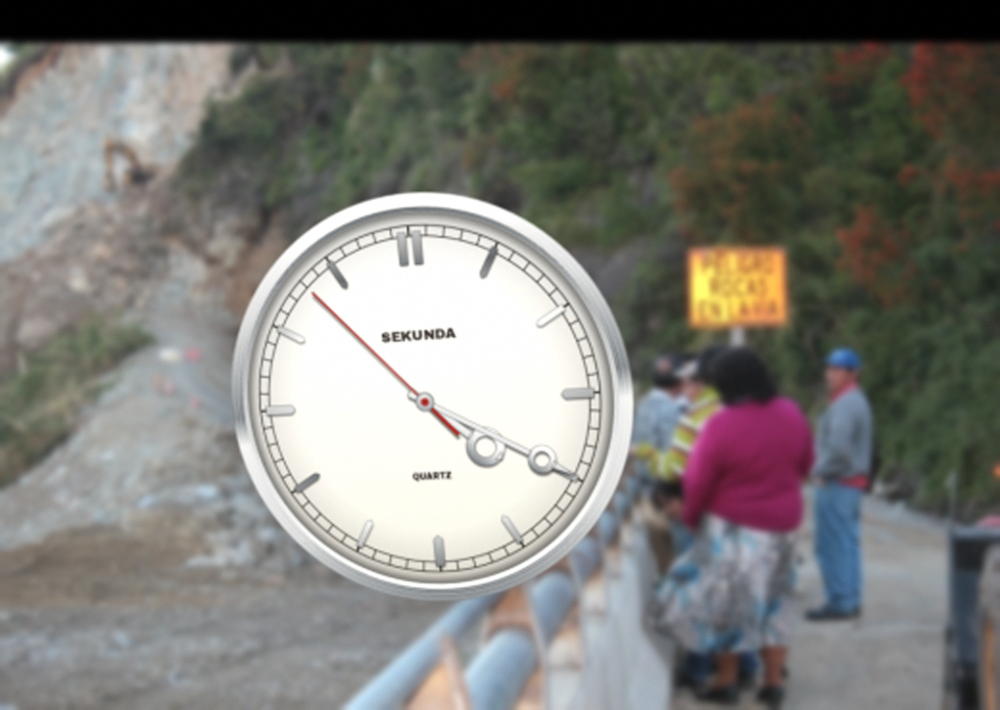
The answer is **4:19:53**
